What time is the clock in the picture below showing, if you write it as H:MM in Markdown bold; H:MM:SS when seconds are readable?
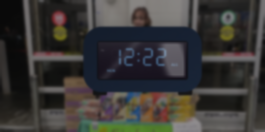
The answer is **12:22**
